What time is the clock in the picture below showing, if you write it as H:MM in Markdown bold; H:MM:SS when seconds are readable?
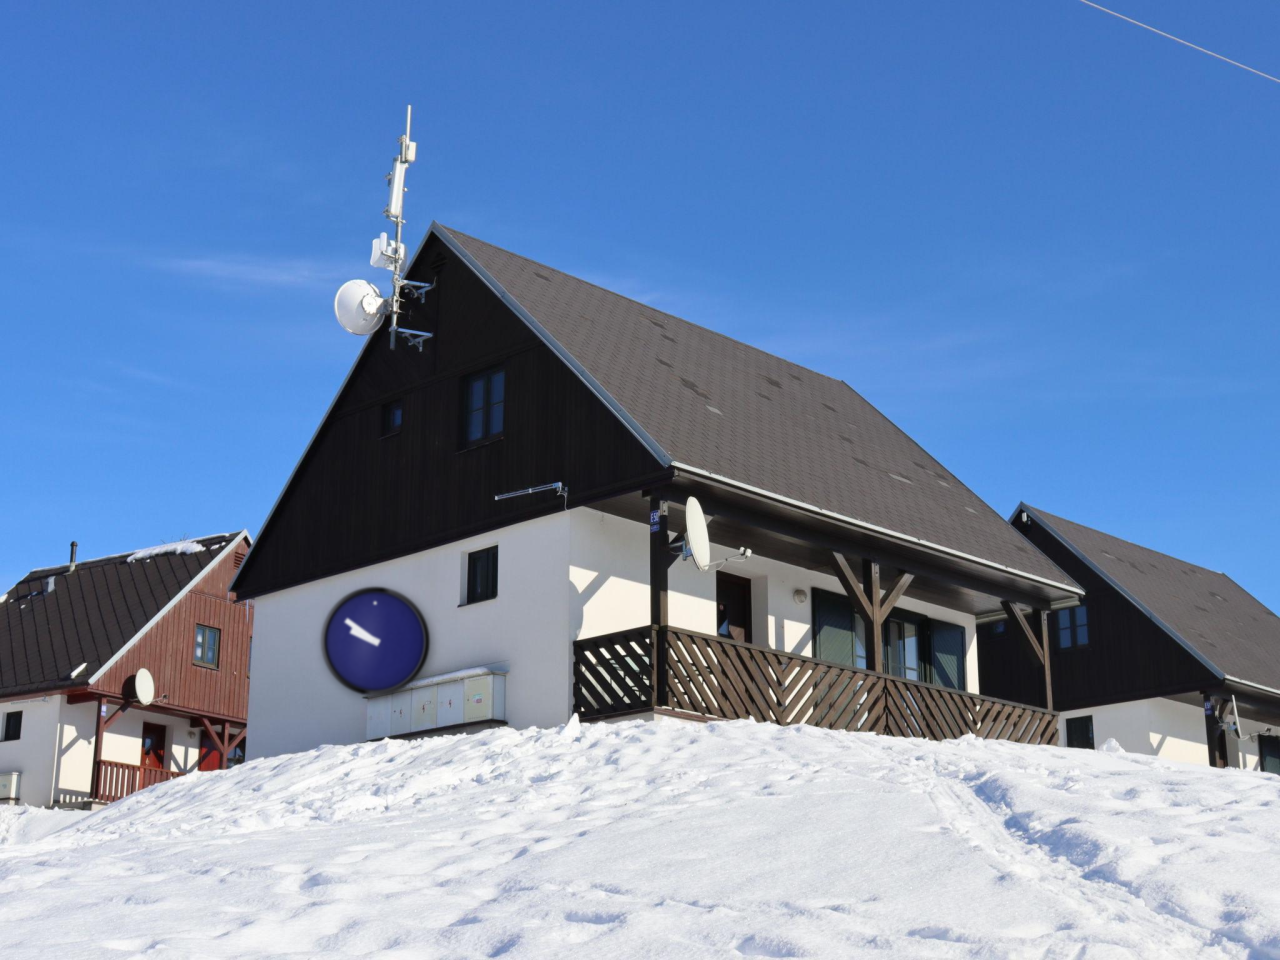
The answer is **9:51**
